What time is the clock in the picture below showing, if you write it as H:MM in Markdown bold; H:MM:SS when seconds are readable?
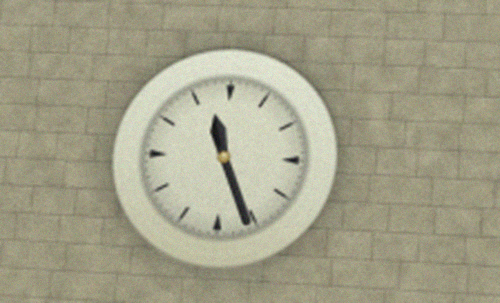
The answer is **11:26**
